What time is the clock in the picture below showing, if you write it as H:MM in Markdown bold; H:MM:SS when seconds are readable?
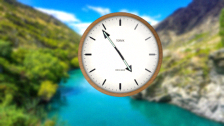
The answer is **4:54**
